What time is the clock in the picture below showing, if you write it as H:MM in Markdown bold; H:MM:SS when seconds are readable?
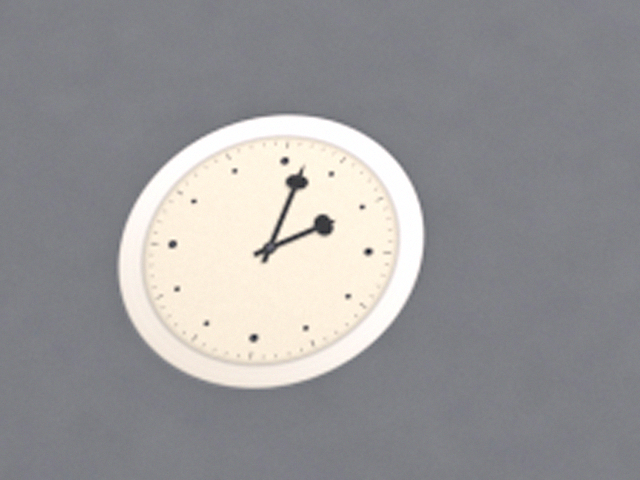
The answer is **2:02**
